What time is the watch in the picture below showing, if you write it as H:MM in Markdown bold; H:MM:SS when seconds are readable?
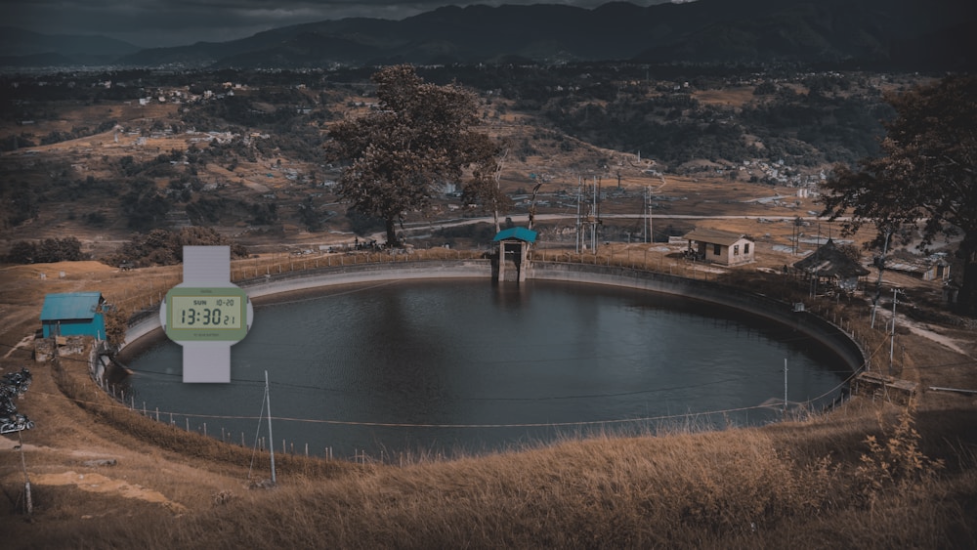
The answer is **13:30:21**
